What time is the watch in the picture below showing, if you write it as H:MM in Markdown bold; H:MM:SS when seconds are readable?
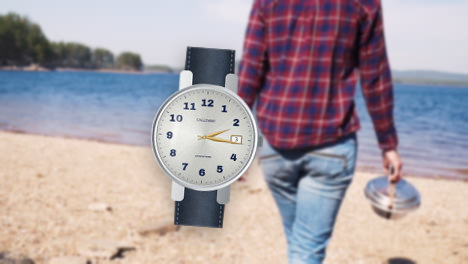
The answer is **2:16**
